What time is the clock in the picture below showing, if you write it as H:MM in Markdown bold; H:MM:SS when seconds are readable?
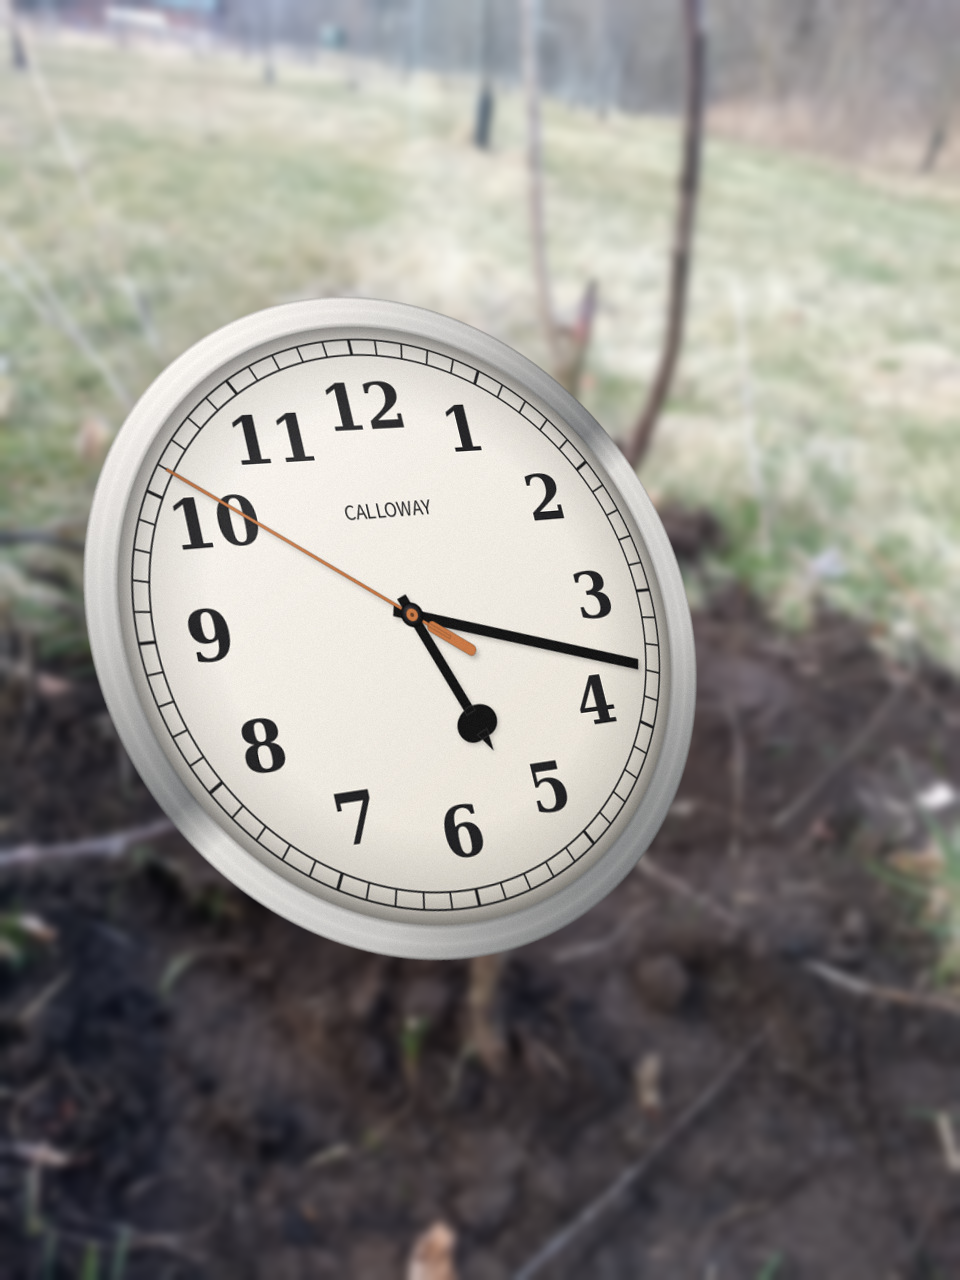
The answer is **5:17:51**
